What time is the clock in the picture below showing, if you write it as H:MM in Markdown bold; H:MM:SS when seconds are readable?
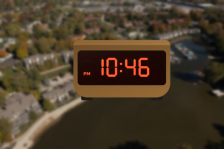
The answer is **10:46**
